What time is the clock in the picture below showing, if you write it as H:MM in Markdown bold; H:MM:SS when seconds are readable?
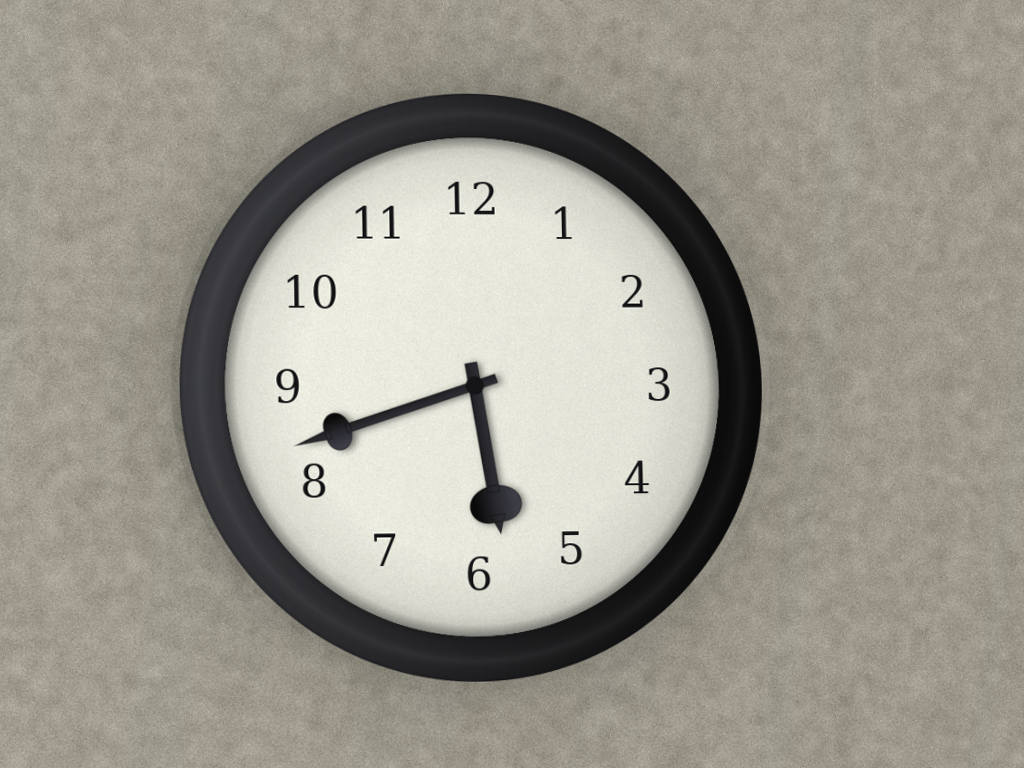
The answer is **5:42**
